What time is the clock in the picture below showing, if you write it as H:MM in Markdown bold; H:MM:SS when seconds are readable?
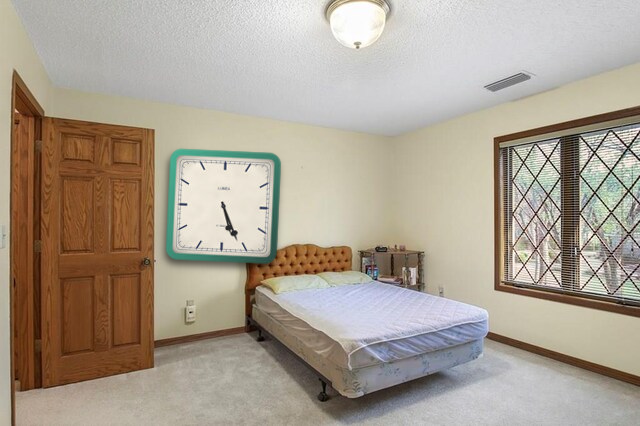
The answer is **5:26**
